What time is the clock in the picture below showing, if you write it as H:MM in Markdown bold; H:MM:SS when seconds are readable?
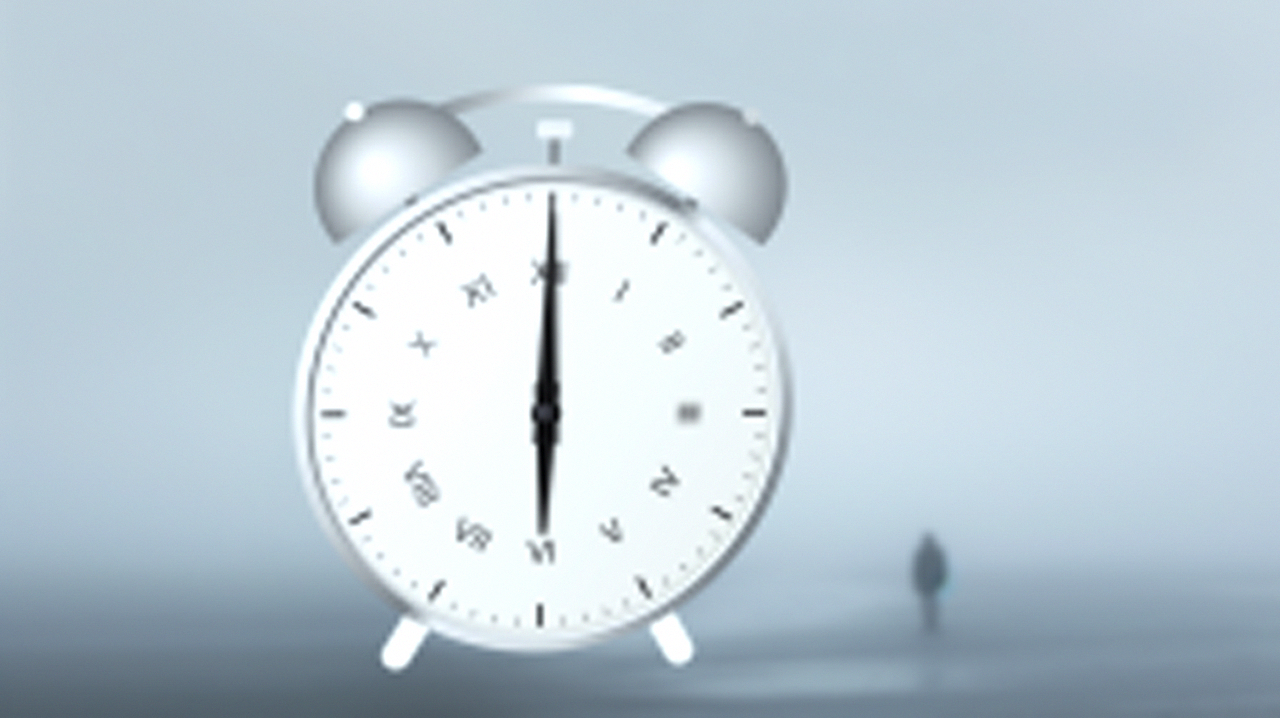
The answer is **6:00**
